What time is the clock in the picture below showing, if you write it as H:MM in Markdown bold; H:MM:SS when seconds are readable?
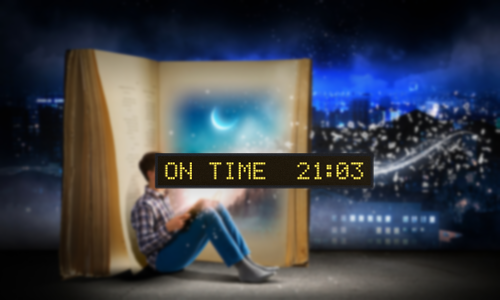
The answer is **21:03**
